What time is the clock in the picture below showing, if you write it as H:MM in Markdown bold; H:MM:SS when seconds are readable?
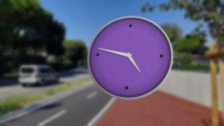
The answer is **4:47**
